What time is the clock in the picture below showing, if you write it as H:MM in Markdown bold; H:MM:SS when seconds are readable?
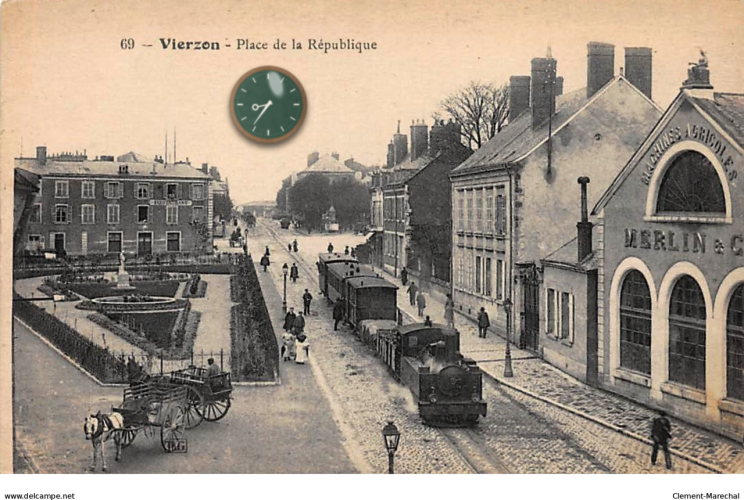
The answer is **8:36**
